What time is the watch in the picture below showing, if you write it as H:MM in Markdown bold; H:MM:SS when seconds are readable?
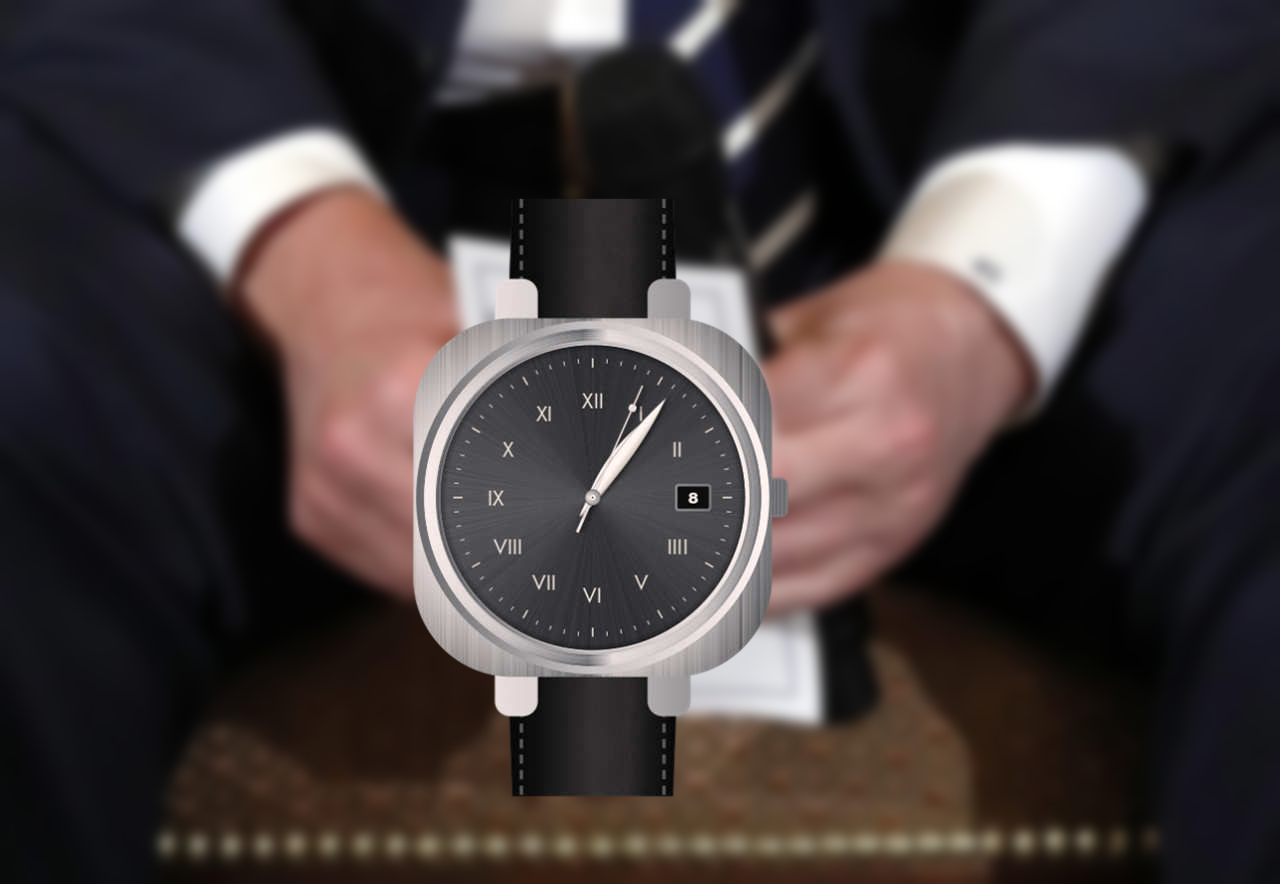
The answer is **1:06:04**
